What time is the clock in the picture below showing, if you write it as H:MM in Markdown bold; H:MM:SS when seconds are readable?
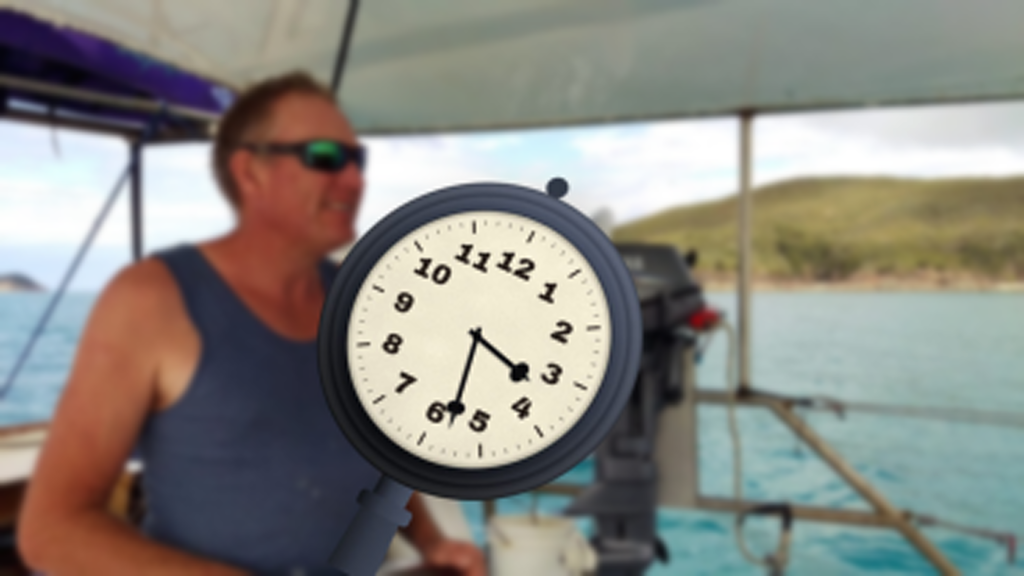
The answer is **3:28**
